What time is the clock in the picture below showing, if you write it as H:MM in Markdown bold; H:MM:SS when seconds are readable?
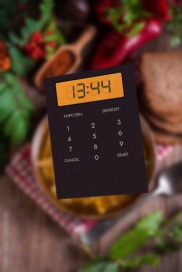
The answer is **13:44**
